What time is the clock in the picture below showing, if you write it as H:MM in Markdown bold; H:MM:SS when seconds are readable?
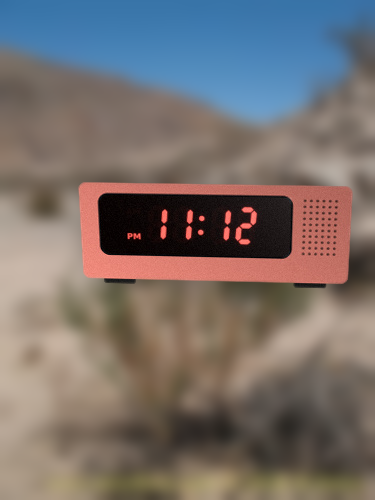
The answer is **11:12**
